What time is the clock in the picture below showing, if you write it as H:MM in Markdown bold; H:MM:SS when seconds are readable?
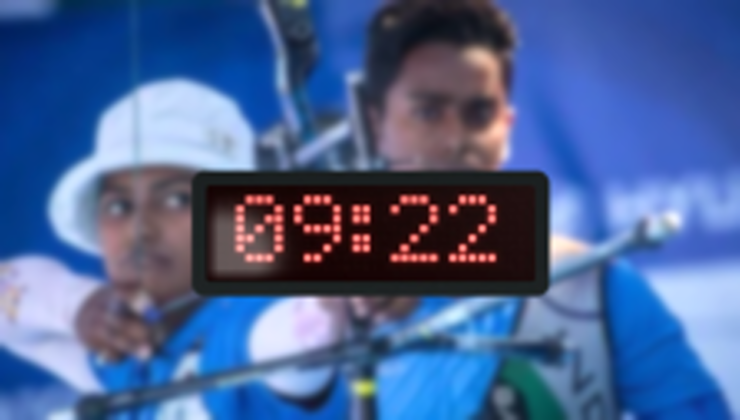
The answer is **9:22**
